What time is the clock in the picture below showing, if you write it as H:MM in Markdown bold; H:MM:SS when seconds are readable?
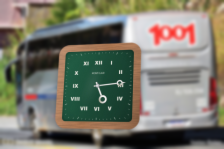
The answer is **5:14**
